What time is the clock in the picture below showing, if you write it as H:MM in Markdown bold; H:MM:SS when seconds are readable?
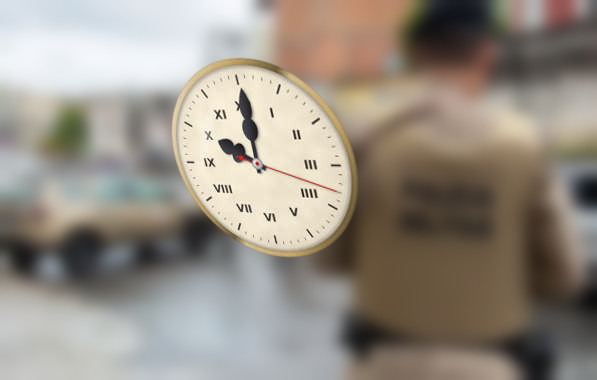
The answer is **10:00:18**
